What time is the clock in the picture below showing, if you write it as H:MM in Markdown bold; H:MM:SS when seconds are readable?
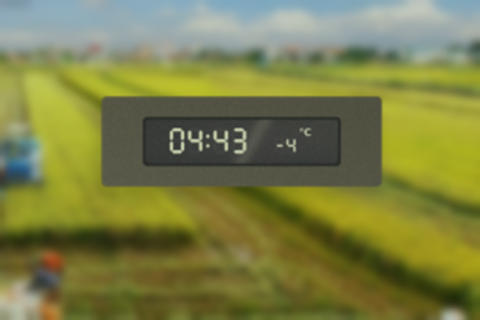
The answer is **4:43**
